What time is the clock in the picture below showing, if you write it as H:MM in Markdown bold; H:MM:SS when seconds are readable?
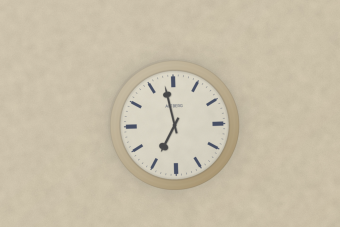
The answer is **6:58**
